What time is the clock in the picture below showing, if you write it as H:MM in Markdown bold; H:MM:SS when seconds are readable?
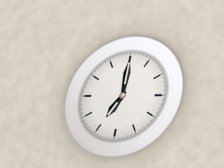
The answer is **7:00**
